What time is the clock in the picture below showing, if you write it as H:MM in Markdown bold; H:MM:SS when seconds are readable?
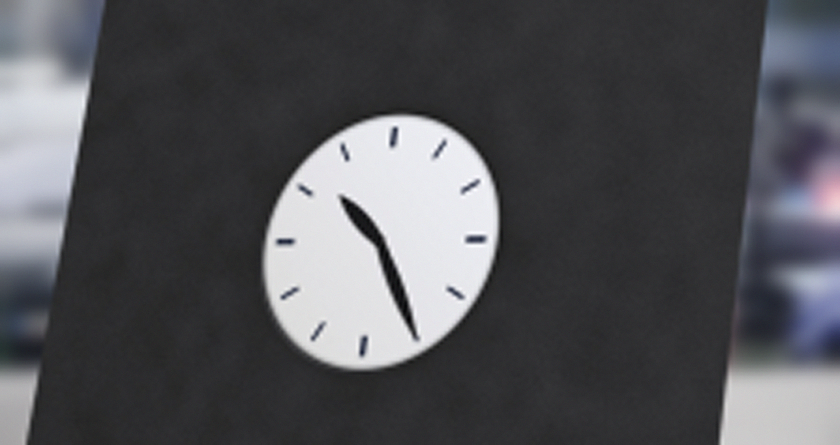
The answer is **10:25**
